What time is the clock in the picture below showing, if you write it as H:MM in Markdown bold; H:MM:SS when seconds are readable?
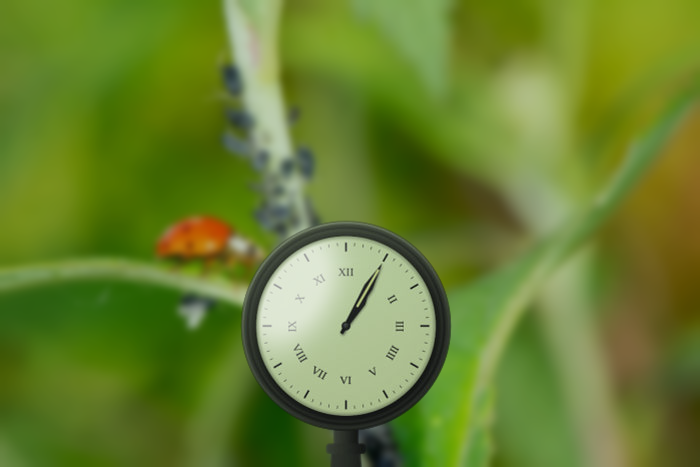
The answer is **1:05**
